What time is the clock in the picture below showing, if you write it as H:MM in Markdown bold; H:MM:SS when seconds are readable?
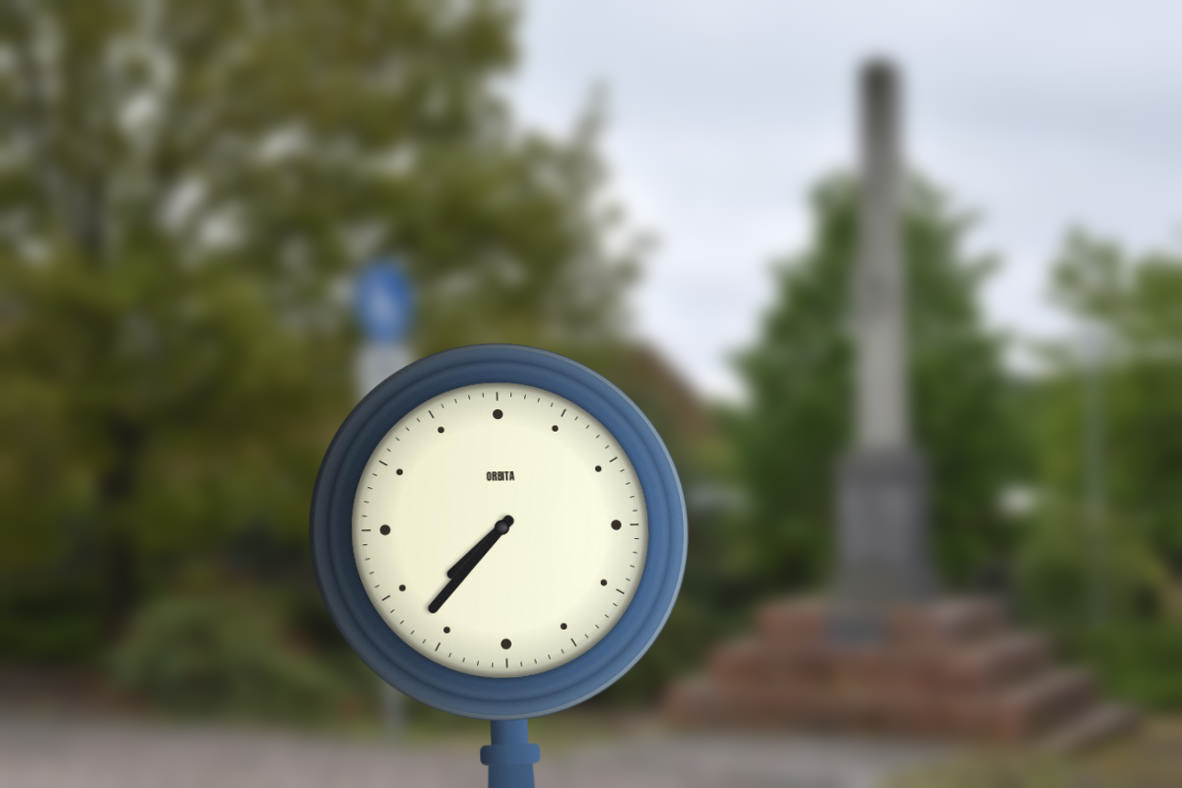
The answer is **7:37**
